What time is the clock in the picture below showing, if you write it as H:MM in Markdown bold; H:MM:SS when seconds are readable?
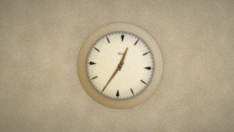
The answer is **12:35**
